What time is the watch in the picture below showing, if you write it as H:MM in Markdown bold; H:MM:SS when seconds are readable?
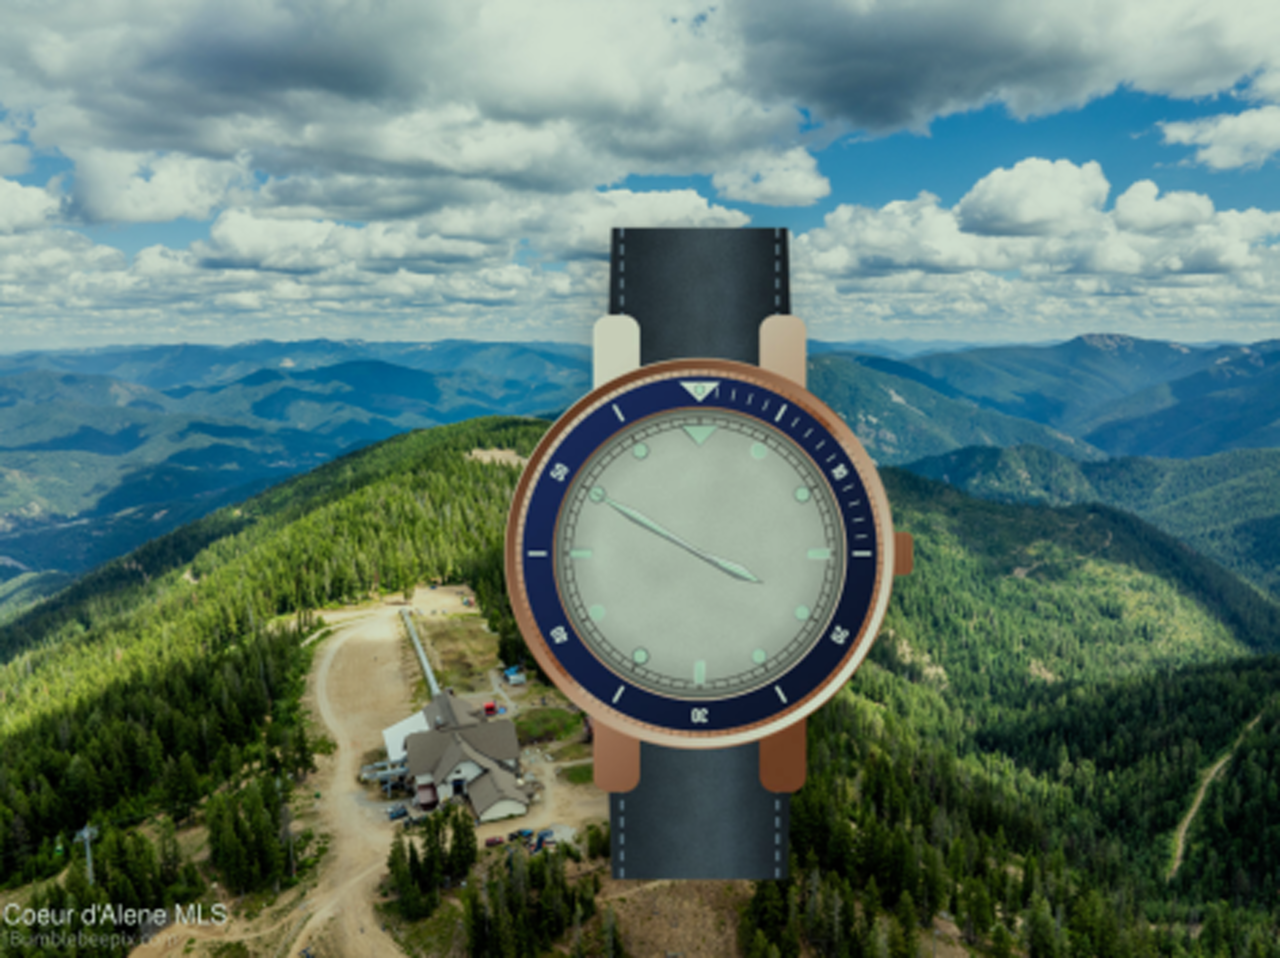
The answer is **3:50**
